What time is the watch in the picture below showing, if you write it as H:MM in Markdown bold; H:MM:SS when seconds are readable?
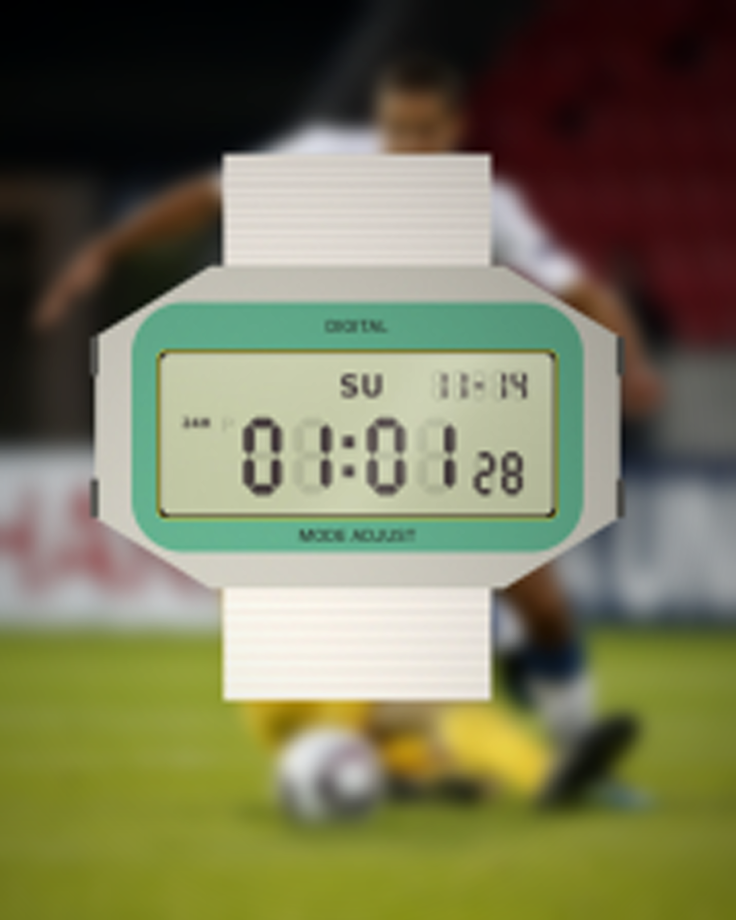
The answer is **1:01:28**
